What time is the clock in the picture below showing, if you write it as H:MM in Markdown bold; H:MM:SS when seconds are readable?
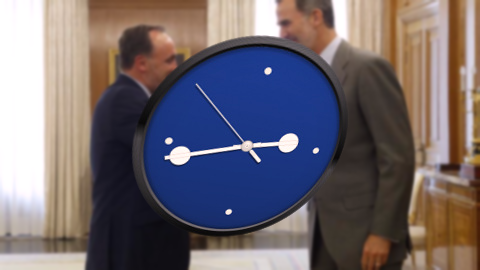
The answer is **2:42:52**
